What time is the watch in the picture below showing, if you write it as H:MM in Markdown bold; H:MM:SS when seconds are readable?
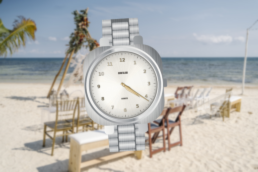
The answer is **4:21**
